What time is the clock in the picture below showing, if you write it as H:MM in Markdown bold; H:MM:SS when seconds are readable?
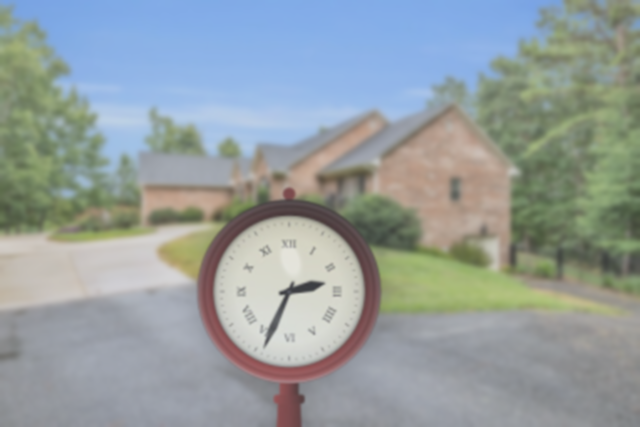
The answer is **2:34**
